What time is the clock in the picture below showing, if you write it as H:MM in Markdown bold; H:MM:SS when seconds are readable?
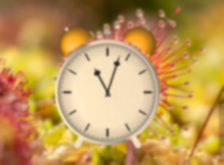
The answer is **11:03**
